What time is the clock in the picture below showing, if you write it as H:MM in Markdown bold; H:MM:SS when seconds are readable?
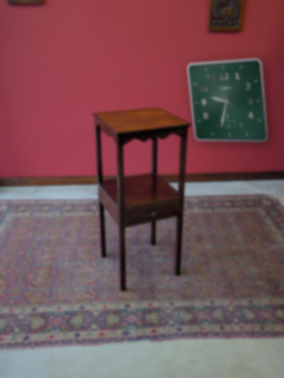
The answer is **9:33**
